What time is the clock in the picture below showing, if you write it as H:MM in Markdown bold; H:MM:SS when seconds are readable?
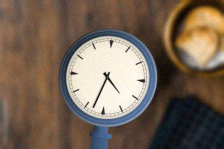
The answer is **4:33**
